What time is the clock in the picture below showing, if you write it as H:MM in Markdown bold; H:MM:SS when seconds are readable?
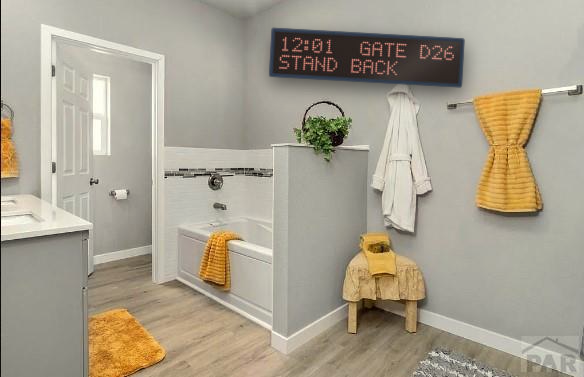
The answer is **12:01**
